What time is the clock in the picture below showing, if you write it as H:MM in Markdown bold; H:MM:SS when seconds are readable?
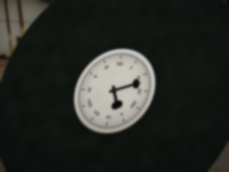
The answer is **5:12**
